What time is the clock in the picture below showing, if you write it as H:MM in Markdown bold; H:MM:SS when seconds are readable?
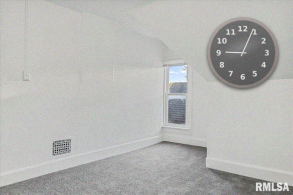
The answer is **9:04**
